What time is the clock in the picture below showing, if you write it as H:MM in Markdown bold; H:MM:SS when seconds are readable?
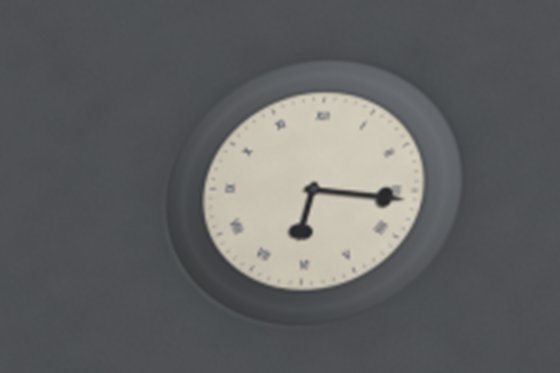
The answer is **6:16**
